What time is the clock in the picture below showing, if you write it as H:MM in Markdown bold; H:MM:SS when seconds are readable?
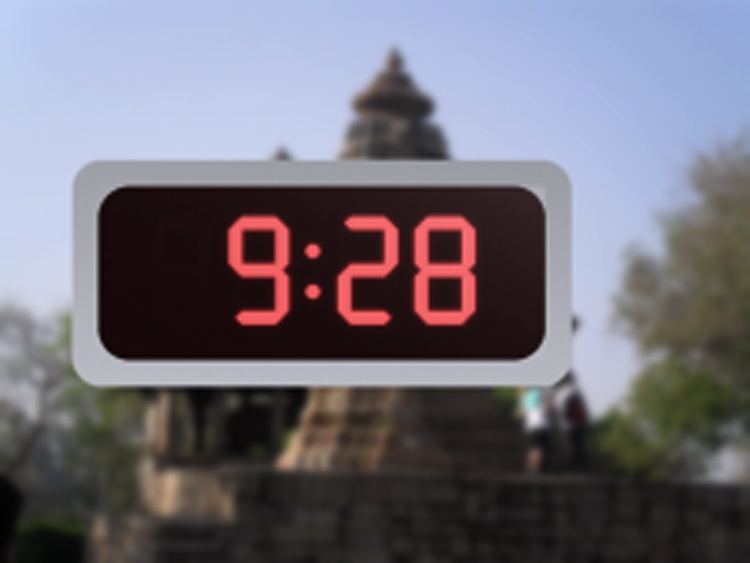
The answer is **9:28**
